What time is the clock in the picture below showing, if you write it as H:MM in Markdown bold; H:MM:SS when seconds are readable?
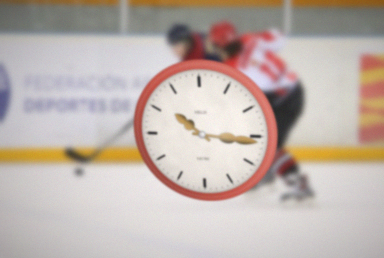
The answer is **10:16**
